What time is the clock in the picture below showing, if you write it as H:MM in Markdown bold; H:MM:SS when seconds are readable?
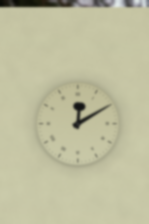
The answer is **12:10**
